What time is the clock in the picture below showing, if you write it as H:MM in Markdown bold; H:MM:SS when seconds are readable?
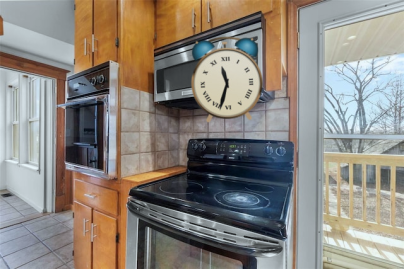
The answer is **11:33**
